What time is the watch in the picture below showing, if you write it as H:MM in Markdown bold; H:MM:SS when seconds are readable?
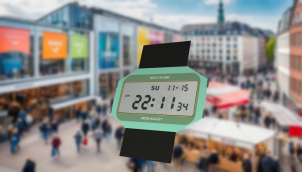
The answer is **22:11:34**
